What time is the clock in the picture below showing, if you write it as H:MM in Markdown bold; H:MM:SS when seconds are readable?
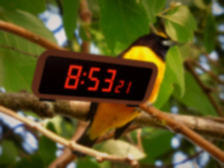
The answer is **8:53:21**
